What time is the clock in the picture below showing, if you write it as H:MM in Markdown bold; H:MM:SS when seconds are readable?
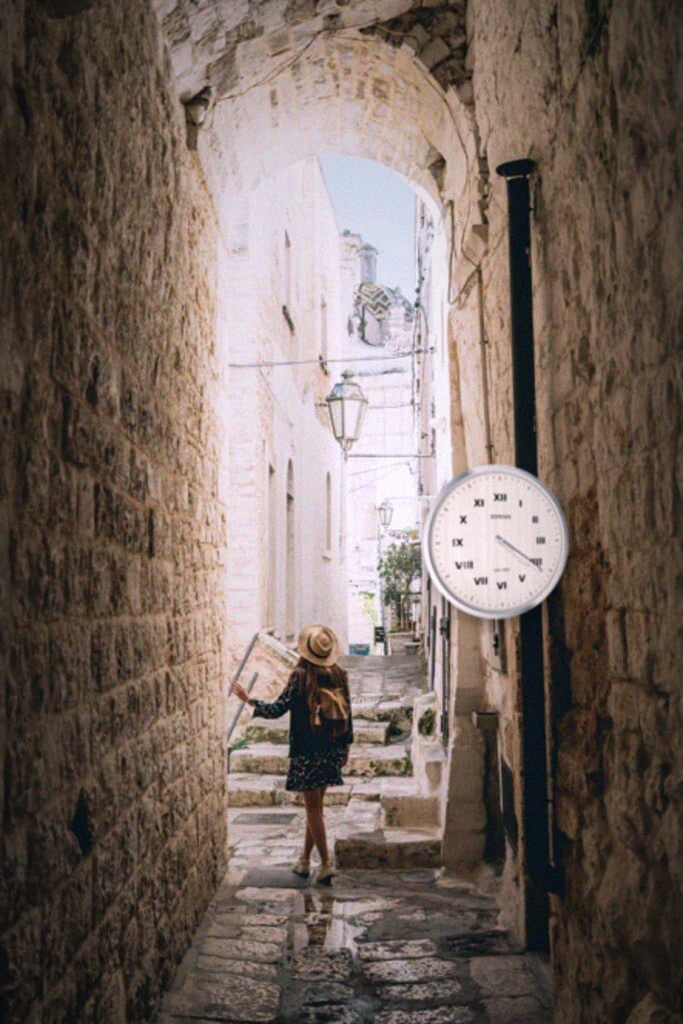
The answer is **4:21**
